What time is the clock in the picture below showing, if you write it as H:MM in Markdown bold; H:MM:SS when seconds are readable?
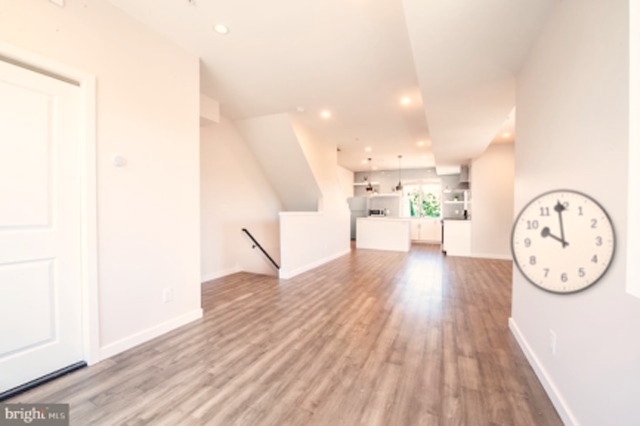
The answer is **9:59**
